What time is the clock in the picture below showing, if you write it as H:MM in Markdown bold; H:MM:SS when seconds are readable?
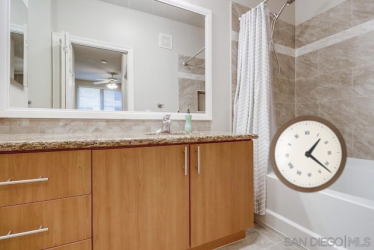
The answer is **1:22**
